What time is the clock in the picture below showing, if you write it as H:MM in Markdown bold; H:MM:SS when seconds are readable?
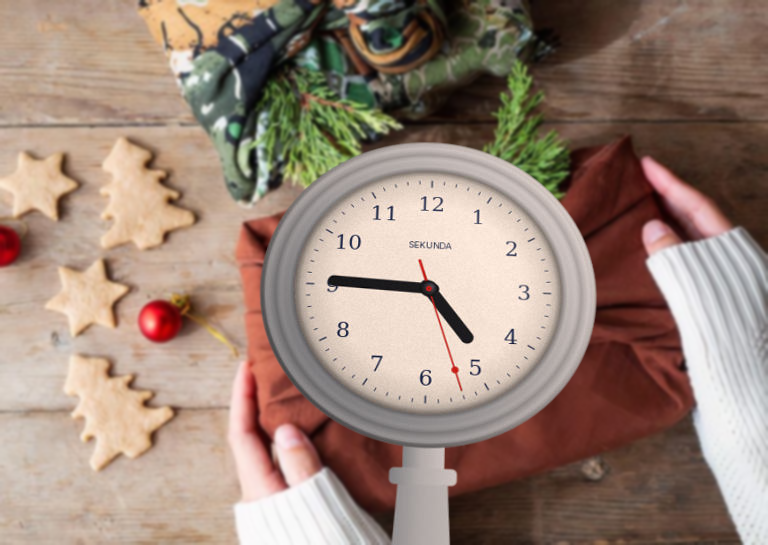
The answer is **4:45:27**
